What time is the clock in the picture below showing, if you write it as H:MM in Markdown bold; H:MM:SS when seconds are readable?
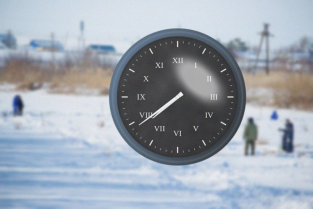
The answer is **7:39**
